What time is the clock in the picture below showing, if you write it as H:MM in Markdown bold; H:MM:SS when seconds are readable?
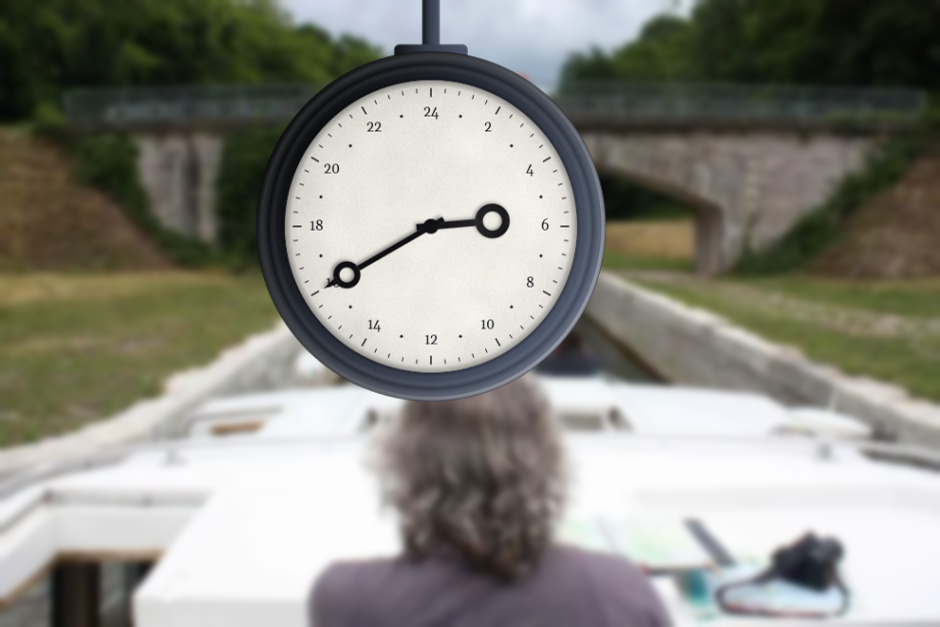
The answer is **5:40**
